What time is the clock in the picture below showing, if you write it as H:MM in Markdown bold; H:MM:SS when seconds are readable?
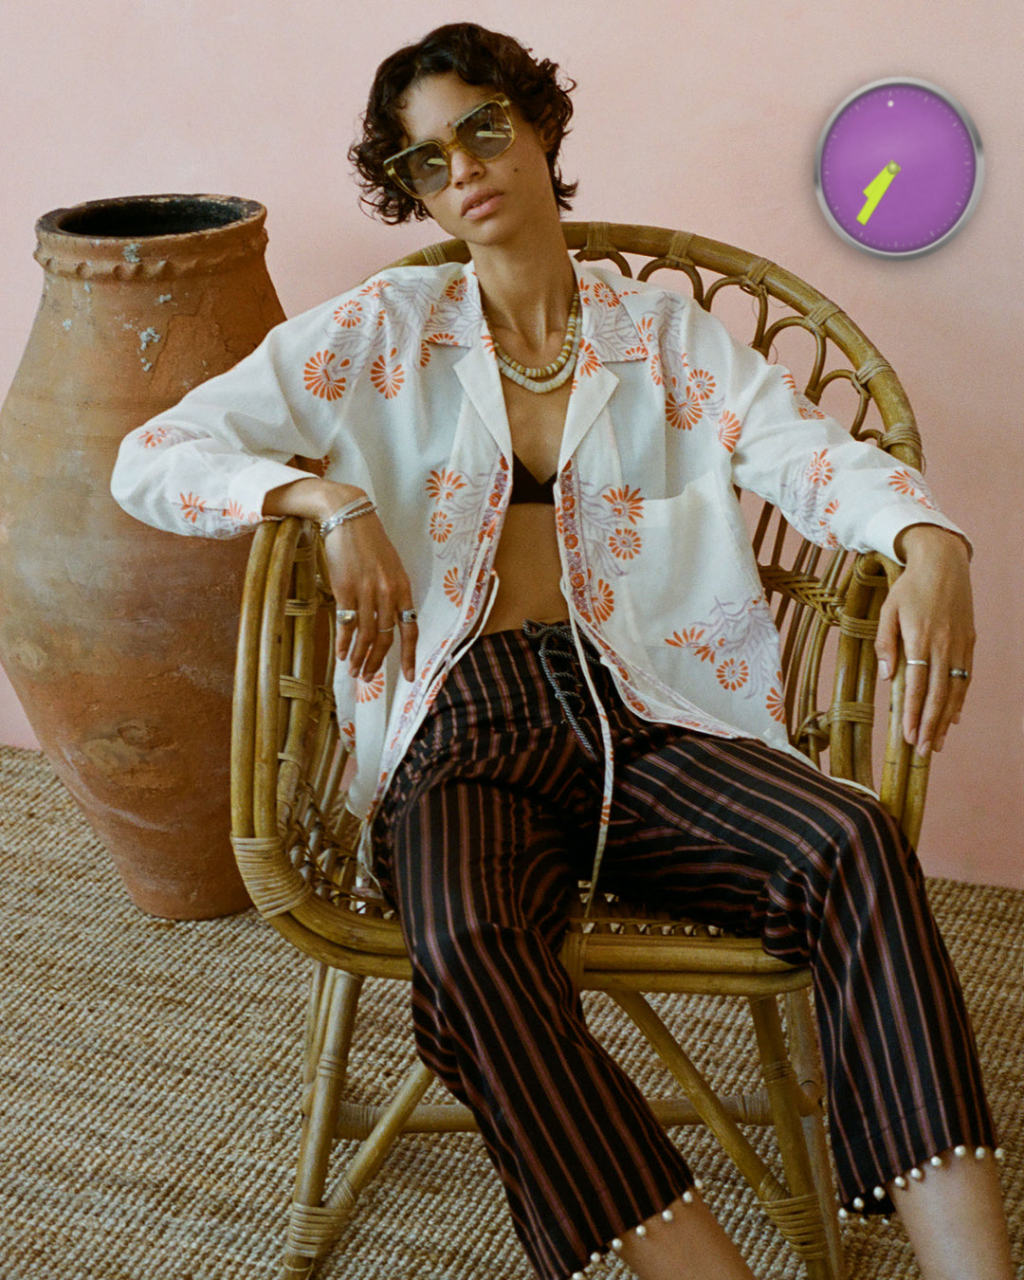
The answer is **7:36**
